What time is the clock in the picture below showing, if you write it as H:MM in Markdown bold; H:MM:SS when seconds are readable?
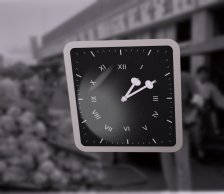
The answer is **1:10**
